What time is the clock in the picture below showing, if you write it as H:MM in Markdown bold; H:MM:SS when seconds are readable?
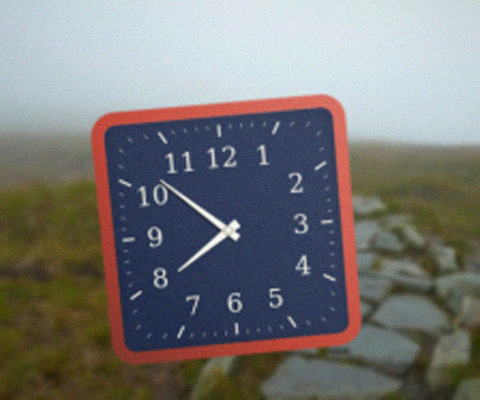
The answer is **7:52**
